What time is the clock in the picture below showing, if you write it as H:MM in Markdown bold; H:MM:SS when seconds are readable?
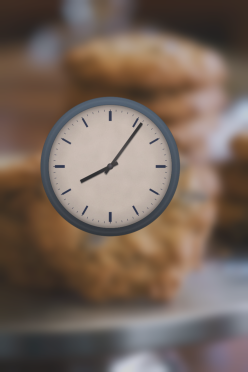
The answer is **8:06**
